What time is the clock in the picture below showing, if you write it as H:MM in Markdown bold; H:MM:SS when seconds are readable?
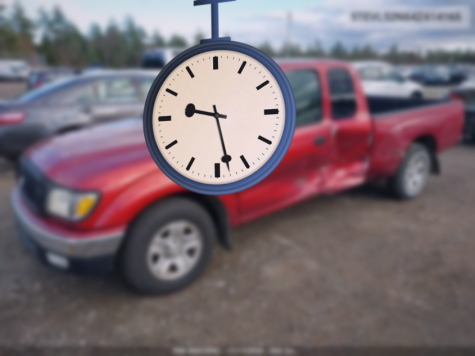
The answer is **9:28**
